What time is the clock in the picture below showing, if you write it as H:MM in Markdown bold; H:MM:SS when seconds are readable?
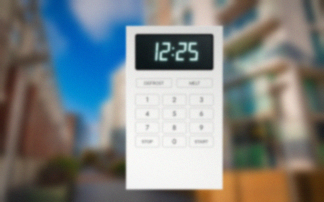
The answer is **12:25**
